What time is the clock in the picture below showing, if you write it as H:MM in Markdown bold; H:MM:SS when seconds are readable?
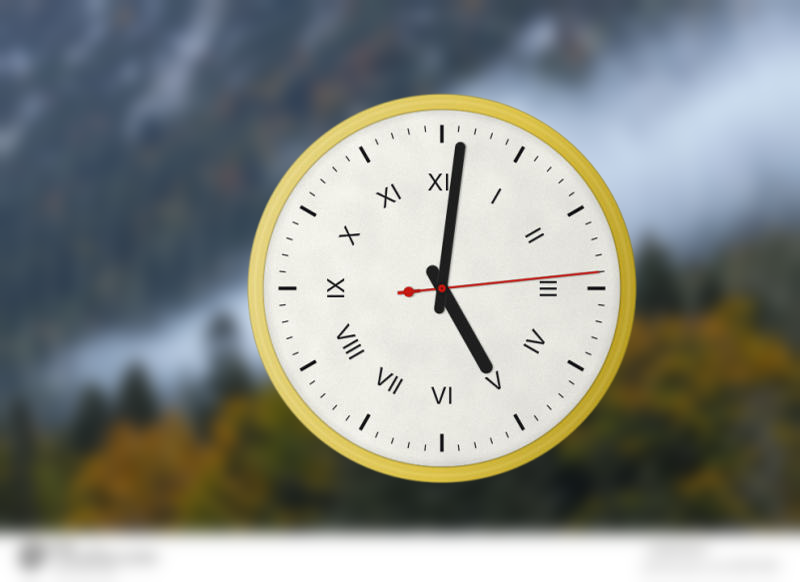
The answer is **5:01:14**
